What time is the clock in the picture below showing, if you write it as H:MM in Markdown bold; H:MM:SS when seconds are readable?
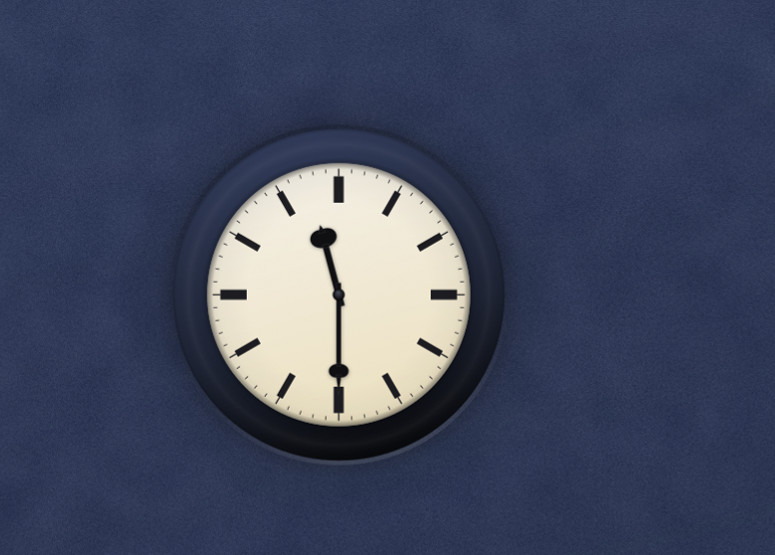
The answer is **11:30**
